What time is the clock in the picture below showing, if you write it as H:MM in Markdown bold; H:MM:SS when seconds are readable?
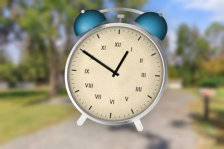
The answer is **12:50**
